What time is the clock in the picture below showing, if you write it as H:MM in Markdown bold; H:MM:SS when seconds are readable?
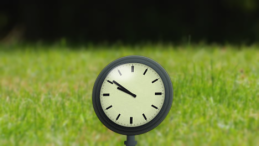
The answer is **9:51**
